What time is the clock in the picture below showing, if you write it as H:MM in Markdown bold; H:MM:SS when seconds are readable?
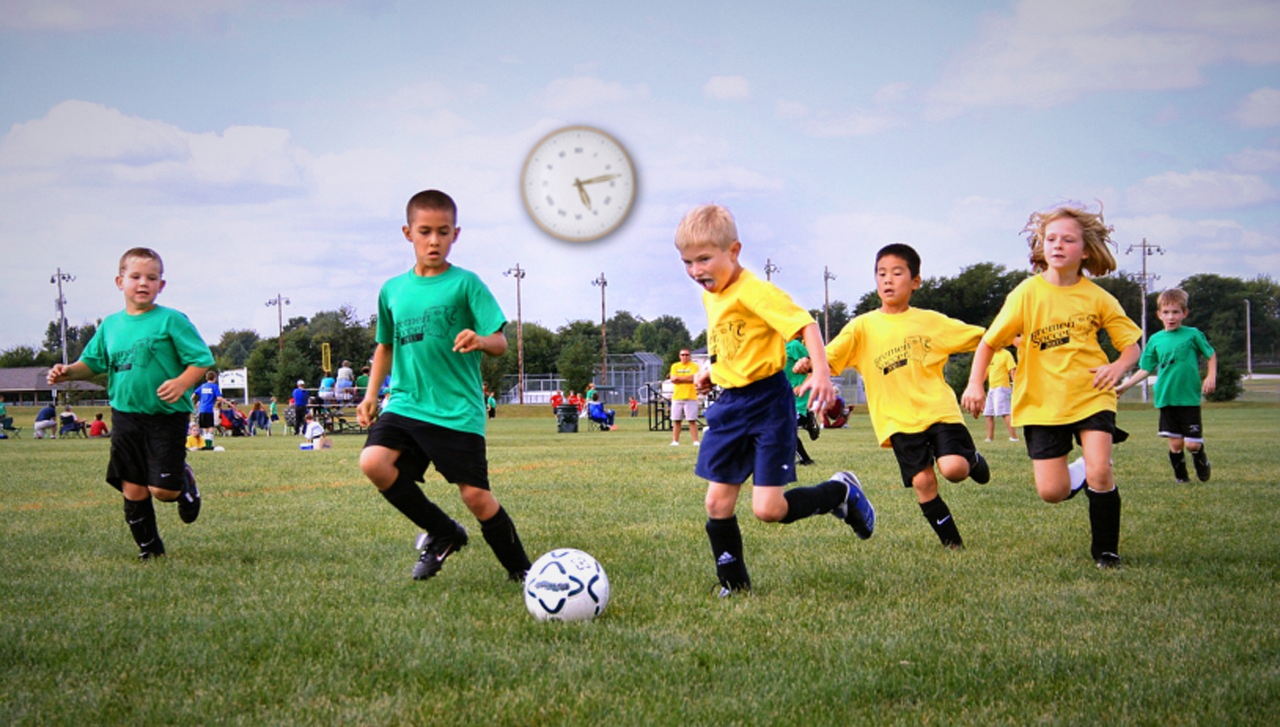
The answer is **5:13**
